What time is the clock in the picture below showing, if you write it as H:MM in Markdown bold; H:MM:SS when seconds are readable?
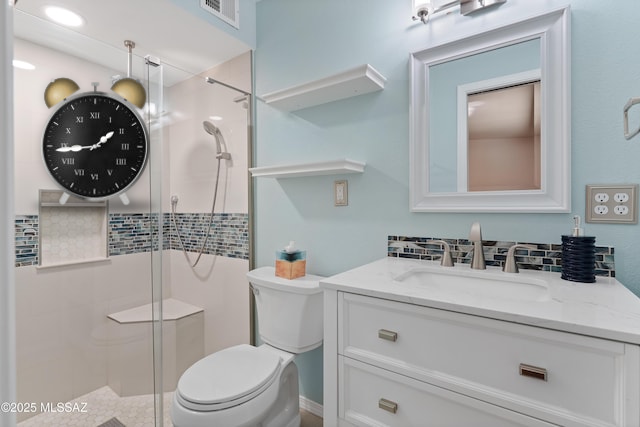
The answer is **1:44**
